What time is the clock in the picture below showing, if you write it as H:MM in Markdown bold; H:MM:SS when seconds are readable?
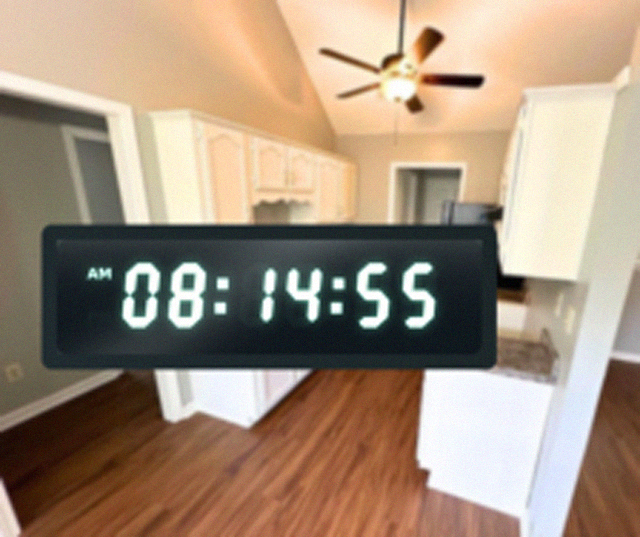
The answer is **8:14:55**
